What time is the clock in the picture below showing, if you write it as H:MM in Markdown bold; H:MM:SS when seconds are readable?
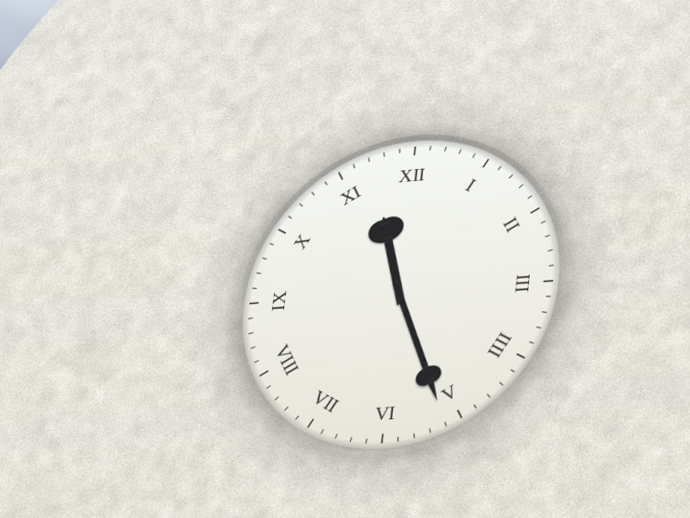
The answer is **11:26**
